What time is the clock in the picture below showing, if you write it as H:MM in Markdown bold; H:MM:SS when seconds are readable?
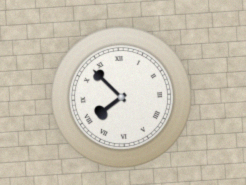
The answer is **7:53**
